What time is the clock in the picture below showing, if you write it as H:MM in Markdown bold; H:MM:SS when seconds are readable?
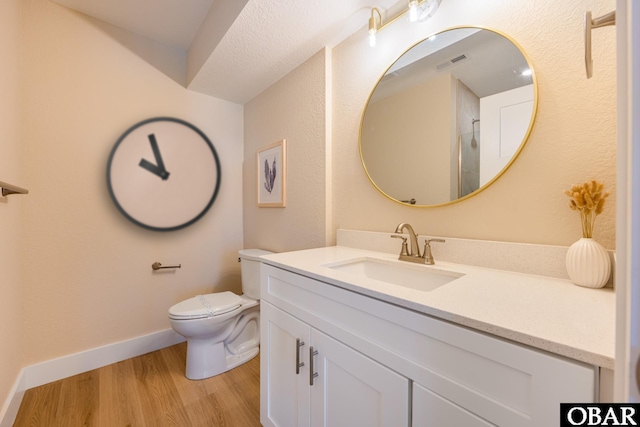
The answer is **9:57**
